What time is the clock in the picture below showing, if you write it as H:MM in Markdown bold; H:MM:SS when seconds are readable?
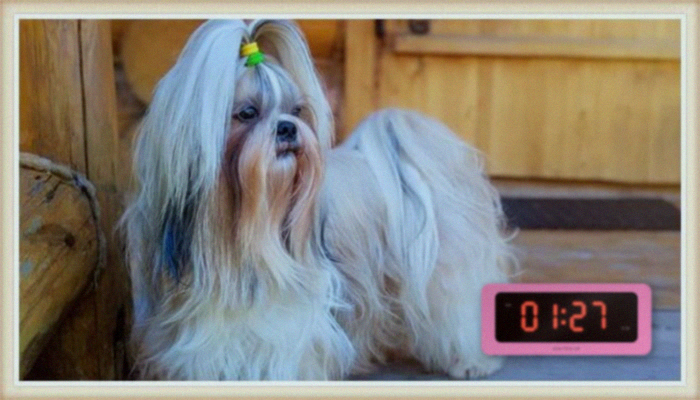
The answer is **1:27**
